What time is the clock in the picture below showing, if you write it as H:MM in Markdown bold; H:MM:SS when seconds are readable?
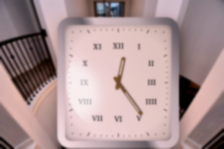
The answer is **12:24**
